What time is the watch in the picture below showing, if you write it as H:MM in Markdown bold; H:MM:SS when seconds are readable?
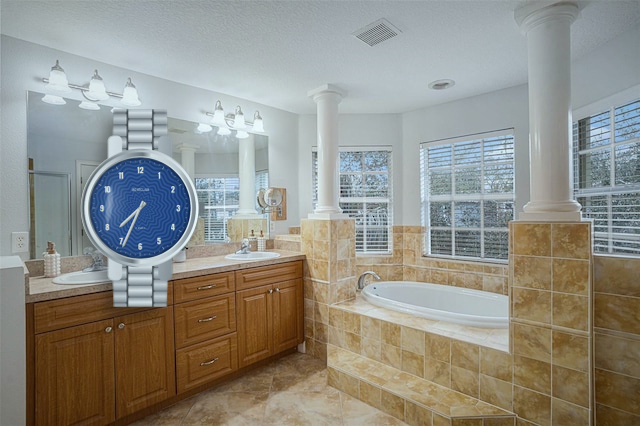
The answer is **7:34**
